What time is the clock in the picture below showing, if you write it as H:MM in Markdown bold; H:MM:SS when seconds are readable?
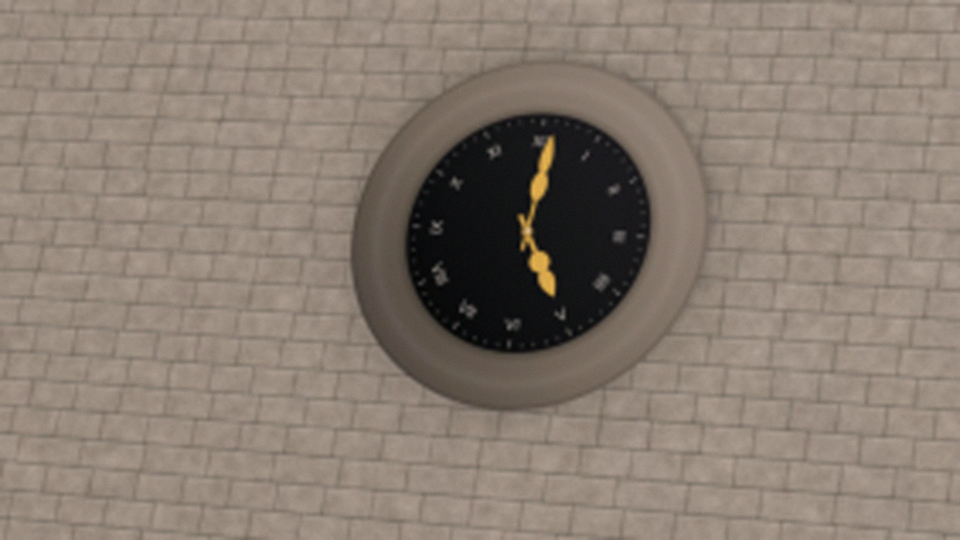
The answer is **5:01**
